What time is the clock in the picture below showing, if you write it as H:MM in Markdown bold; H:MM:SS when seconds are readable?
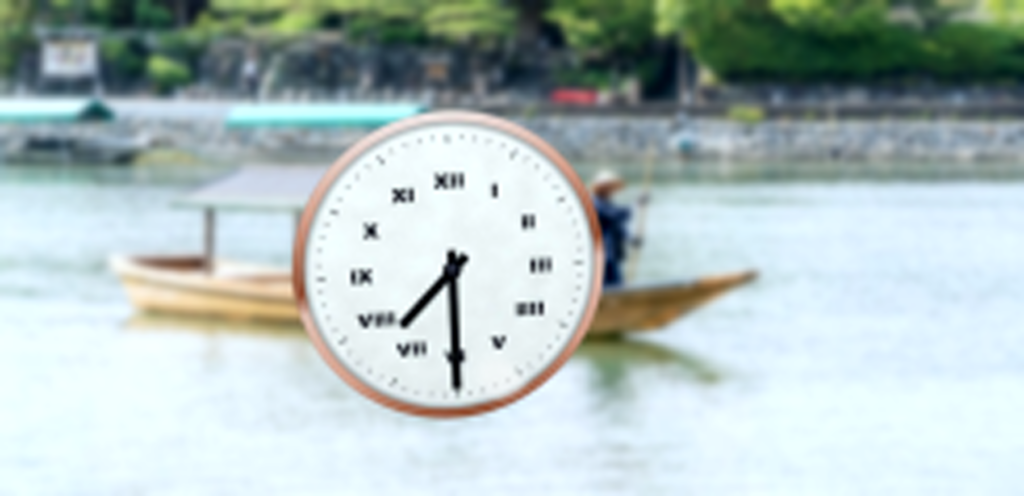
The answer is **7:30**
